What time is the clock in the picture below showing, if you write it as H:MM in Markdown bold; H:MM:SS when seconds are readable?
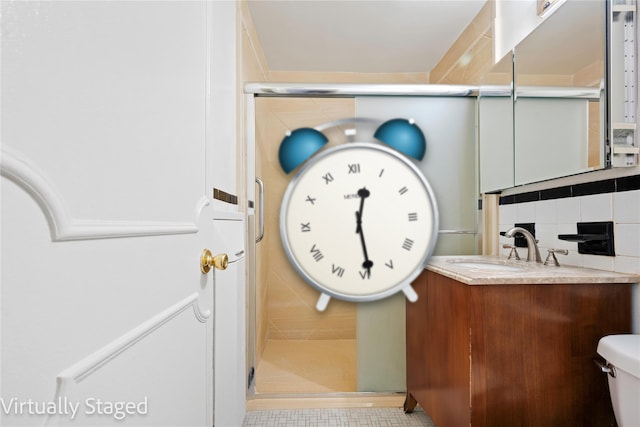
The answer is **12:29**
